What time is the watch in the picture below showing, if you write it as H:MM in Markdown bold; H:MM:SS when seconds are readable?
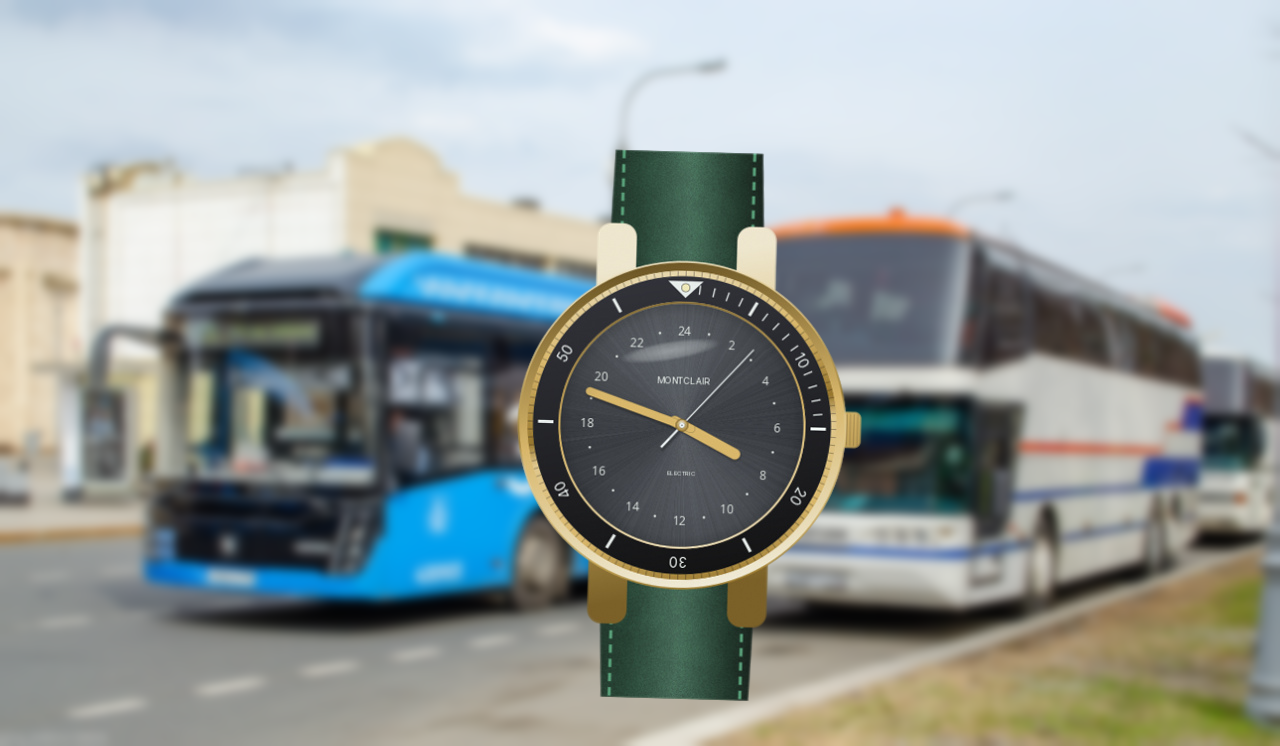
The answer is **7:48:07**
